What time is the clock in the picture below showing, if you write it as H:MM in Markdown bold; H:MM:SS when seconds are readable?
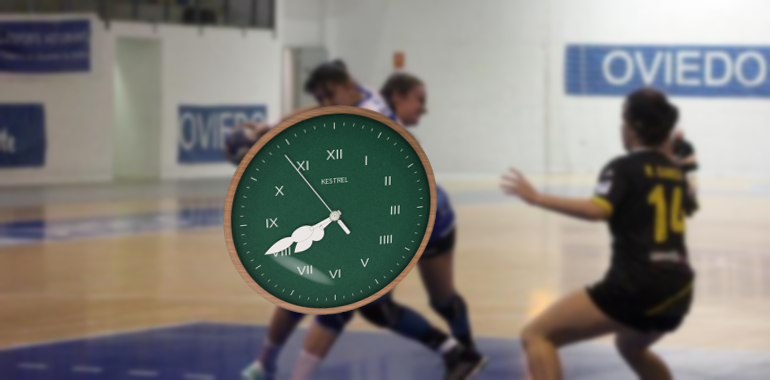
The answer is **7:40:54**
